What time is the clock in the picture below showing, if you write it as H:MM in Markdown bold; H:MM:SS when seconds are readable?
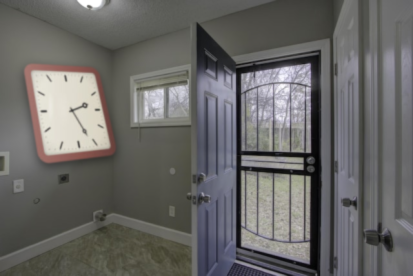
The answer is **2:26**
